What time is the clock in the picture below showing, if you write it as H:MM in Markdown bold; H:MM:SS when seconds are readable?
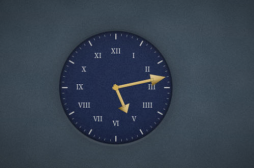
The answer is **5:13**
